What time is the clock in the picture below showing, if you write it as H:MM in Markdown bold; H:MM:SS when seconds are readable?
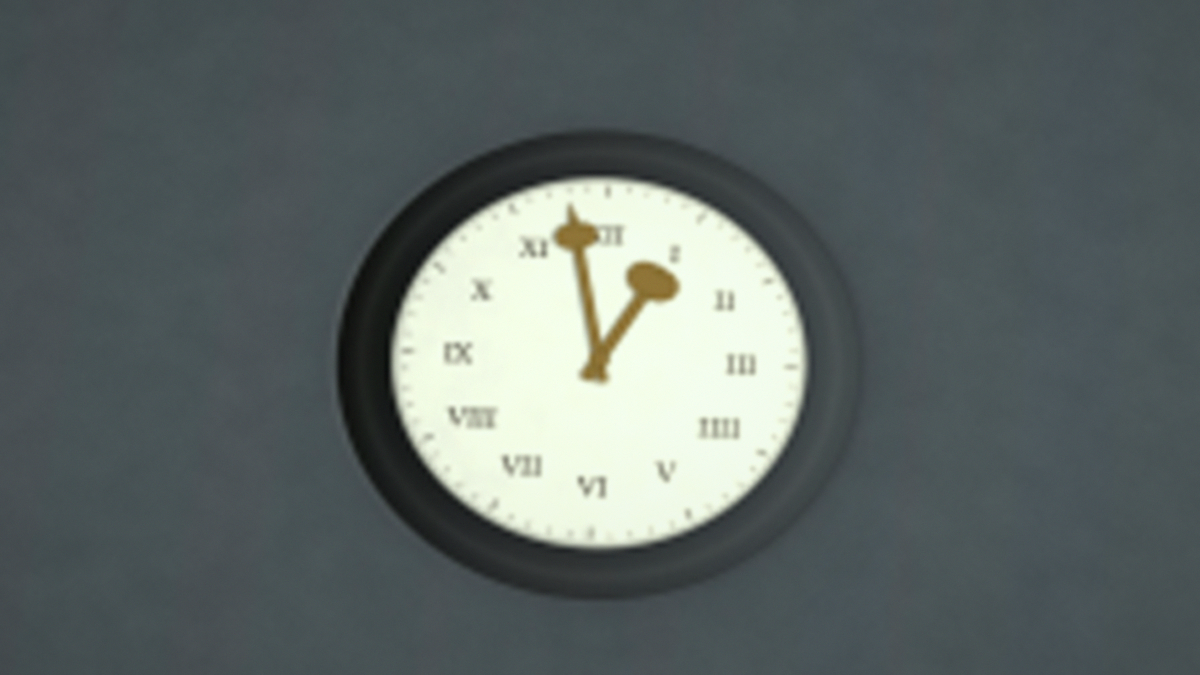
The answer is **12:58**
